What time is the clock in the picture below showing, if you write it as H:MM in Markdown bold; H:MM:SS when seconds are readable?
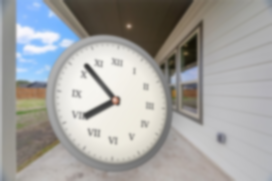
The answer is **7:52**
